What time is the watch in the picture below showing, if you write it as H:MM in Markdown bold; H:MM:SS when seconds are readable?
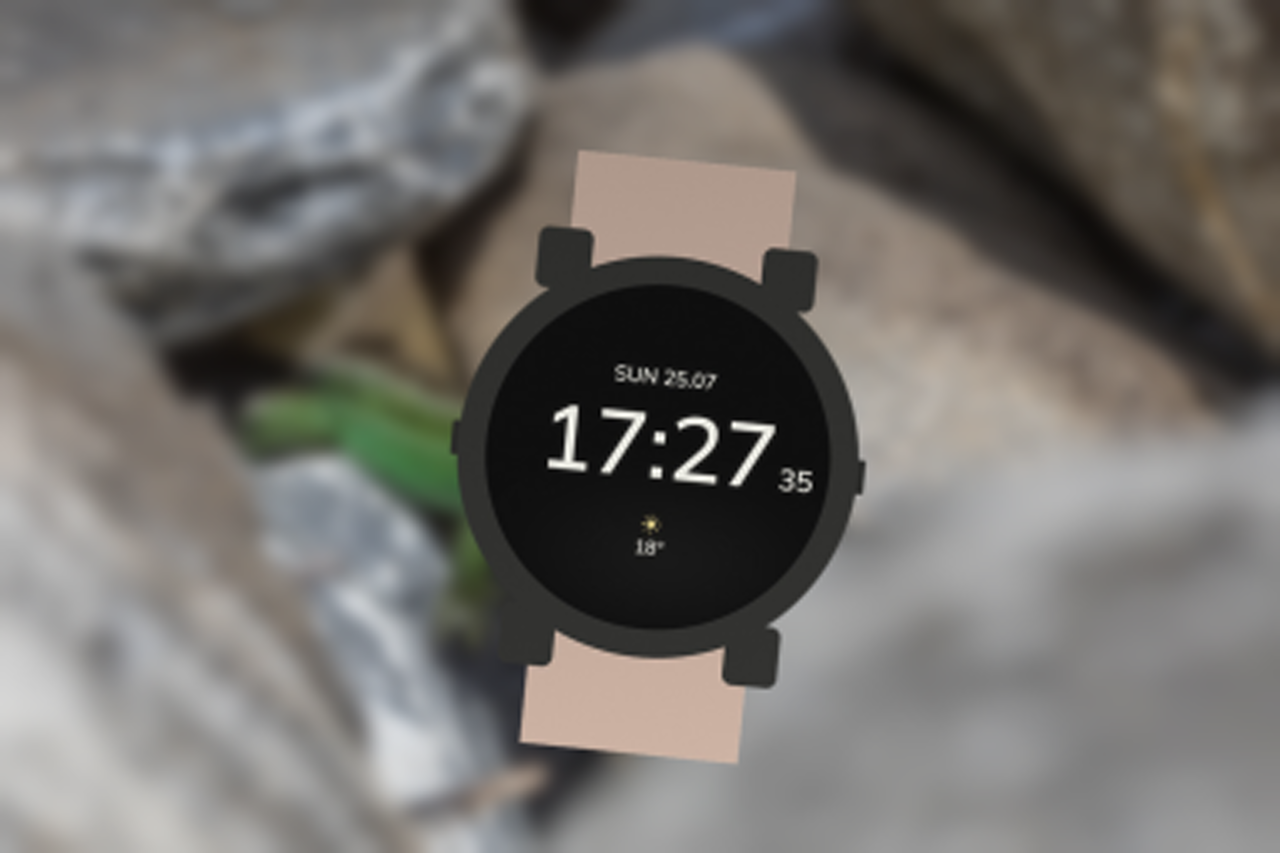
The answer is **17:27:35**
